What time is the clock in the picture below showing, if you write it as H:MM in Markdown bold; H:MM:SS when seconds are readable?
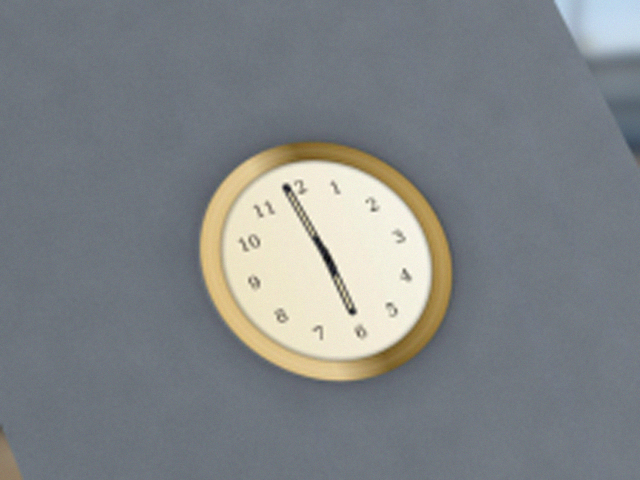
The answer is **5:59**
